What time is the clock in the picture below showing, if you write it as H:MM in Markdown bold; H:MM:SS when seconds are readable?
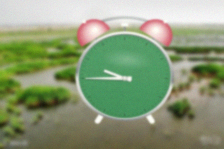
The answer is **9:45**
